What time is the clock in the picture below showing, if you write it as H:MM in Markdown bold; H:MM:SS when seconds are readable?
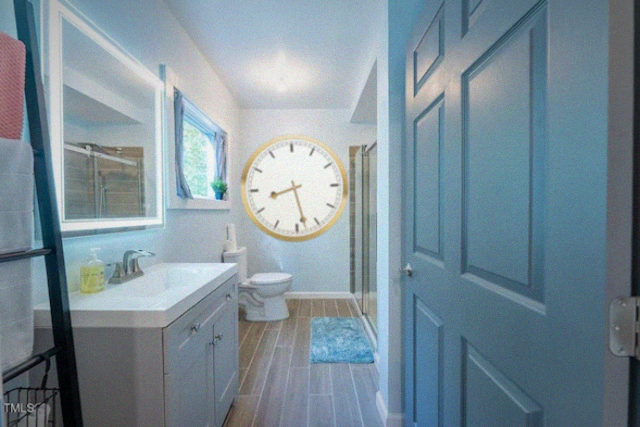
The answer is **8:28**
